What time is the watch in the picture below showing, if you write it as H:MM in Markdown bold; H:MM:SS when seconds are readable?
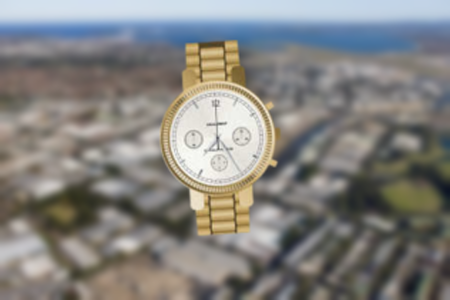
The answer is **7:25**
